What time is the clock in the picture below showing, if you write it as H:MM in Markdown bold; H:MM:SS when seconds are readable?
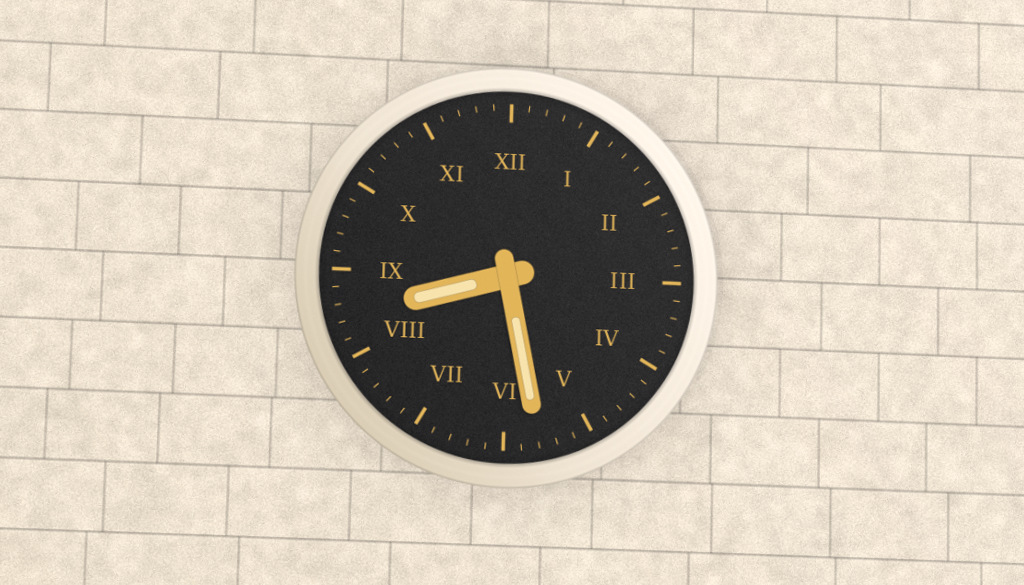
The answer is **8:28**
